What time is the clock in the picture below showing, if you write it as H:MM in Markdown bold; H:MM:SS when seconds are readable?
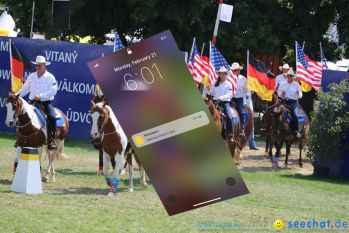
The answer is **6:01**
